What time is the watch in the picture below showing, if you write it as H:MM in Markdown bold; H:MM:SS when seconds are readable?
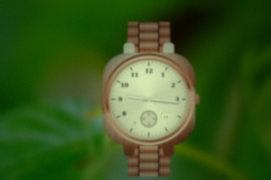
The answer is **9:16**
